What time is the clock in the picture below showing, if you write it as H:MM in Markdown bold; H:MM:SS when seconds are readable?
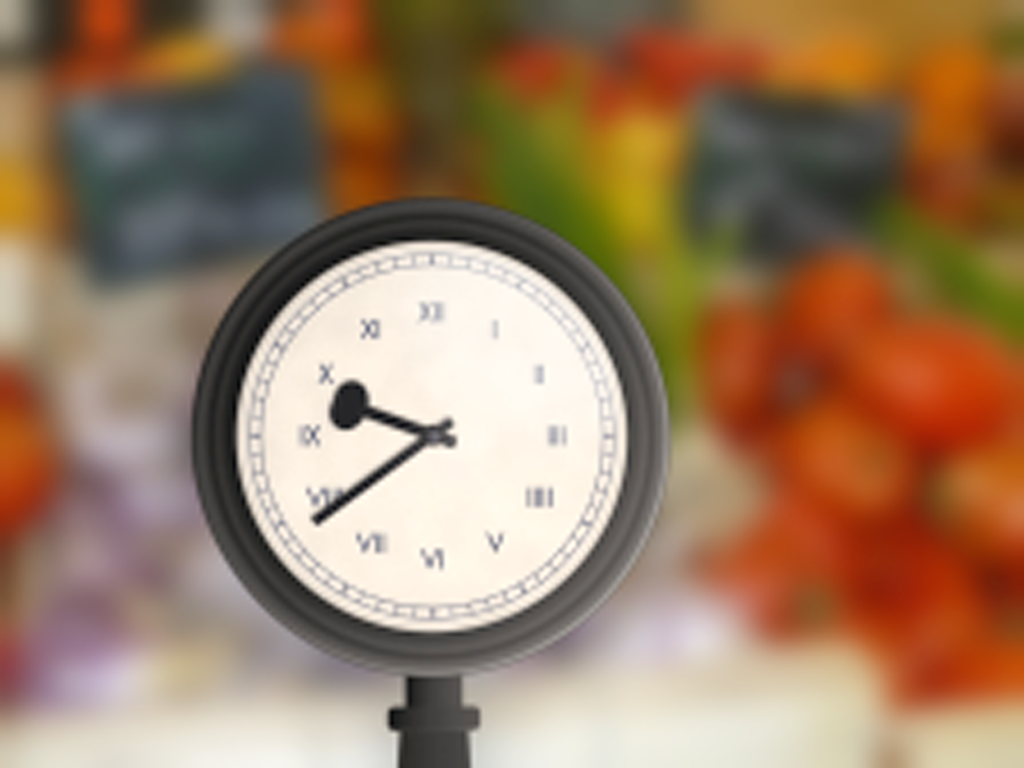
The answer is **9:39**
